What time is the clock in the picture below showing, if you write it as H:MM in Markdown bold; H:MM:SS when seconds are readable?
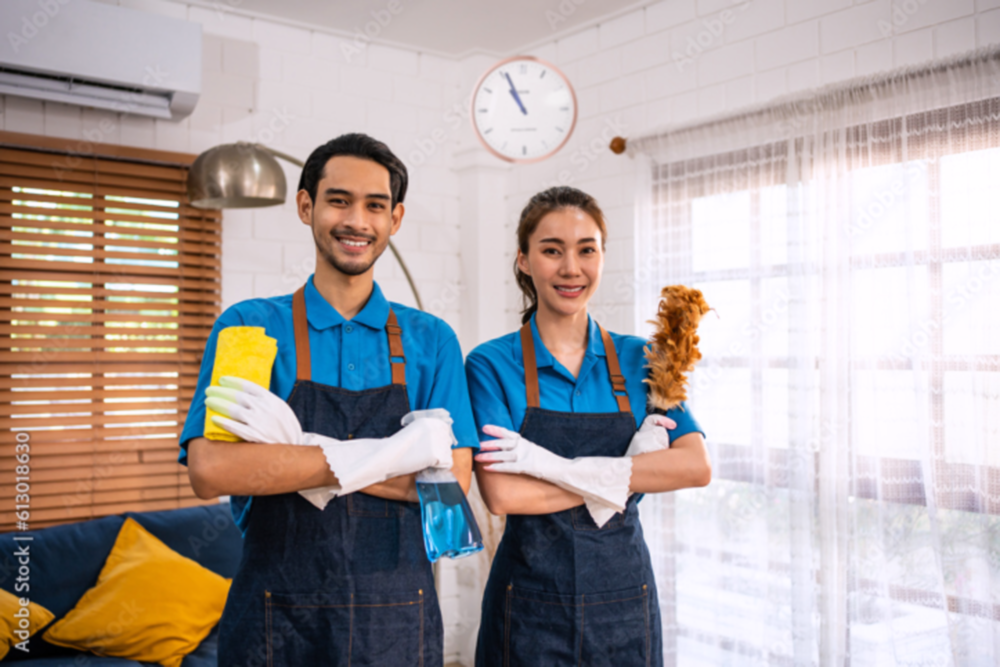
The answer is **10:56**
